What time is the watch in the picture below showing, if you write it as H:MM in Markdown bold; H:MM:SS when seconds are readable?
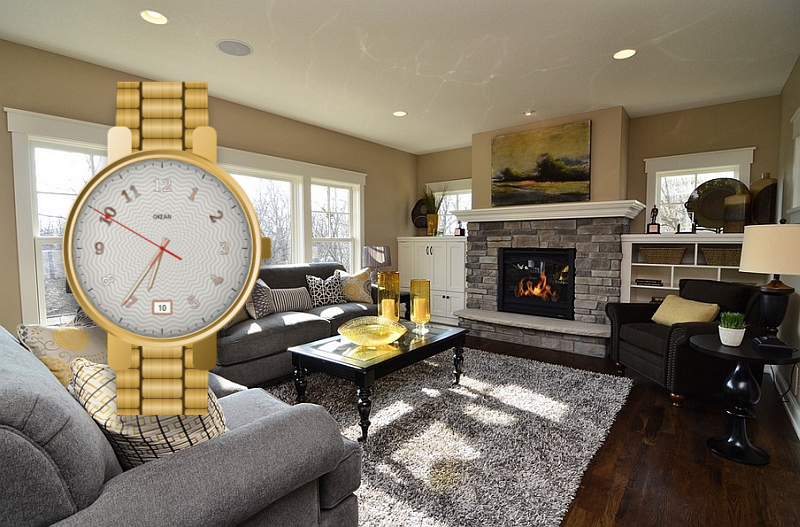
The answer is **6:35:50**
